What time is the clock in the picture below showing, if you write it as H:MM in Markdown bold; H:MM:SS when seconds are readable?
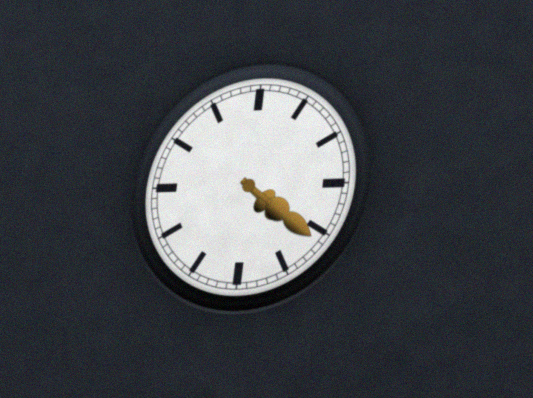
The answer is **4:21**
